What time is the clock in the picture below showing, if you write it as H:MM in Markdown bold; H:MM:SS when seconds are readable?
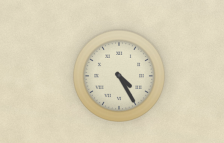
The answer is **4:25**
